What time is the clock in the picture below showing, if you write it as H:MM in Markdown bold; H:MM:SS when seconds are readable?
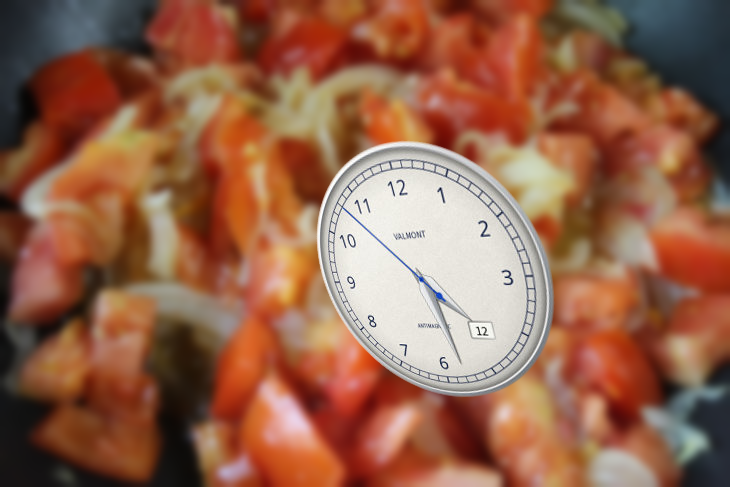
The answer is **4:27:53**
